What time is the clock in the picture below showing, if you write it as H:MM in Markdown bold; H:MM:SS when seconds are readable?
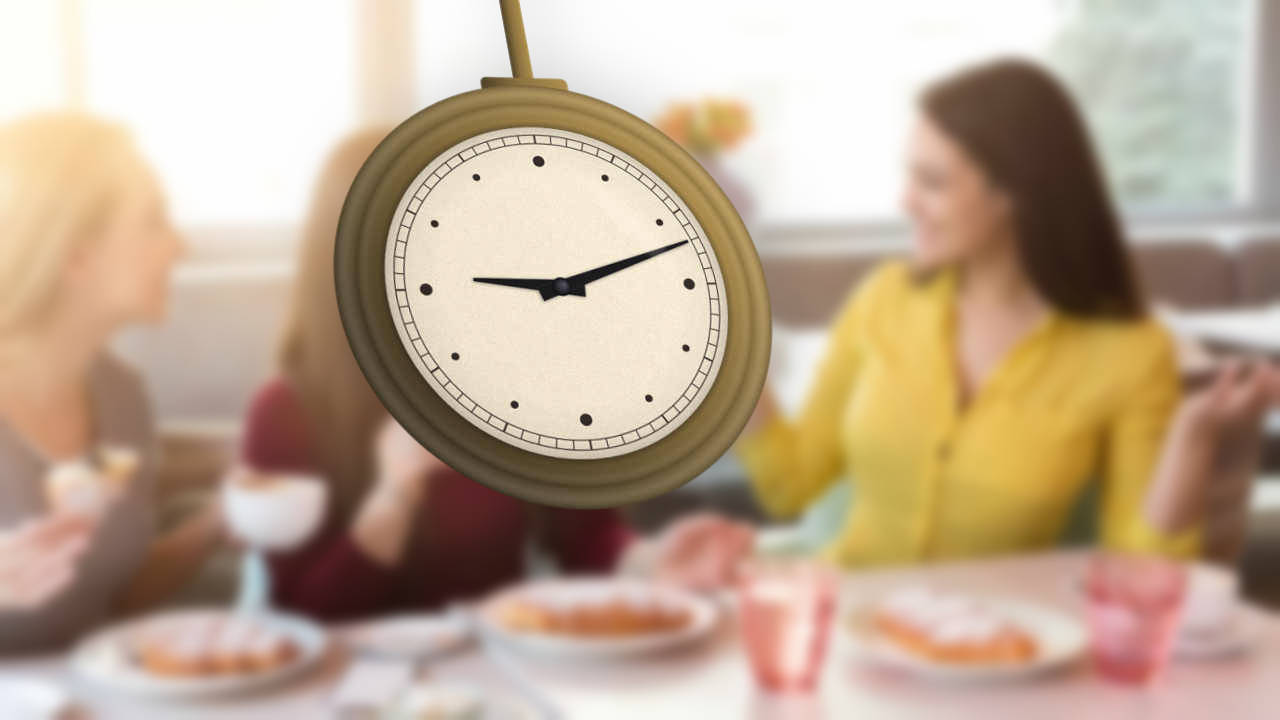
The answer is **9:12**
